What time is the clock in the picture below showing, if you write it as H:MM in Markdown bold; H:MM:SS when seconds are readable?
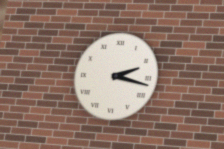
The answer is **2:17**
